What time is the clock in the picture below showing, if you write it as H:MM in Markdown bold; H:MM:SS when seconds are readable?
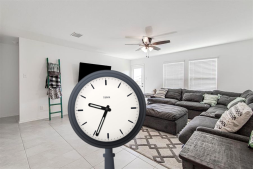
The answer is **9:34**
